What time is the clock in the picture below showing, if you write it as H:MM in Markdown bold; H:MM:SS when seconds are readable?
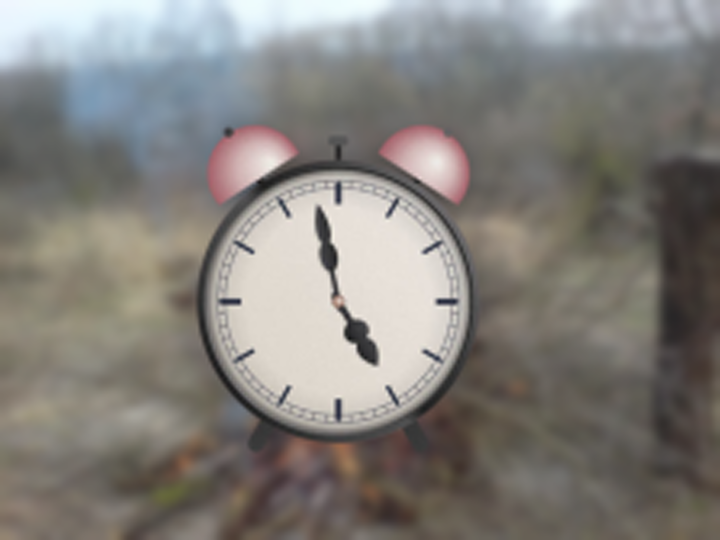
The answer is **4:58**
